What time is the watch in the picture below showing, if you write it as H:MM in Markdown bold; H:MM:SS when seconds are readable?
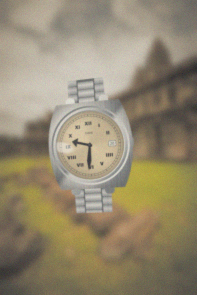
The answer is **9:31**
